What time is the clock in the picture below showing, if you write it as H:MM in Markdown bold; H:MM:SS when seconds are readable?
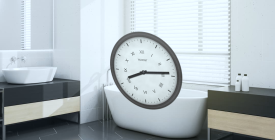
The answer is **8:14**
